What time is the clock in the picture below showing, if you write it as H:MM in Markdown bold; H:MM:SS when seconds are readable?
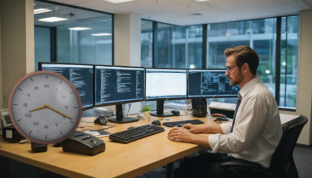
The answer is **8:19**
